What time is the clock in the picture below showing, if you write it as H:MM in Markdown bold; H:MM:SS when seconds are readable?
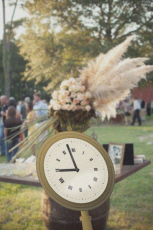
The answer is **8:58**
